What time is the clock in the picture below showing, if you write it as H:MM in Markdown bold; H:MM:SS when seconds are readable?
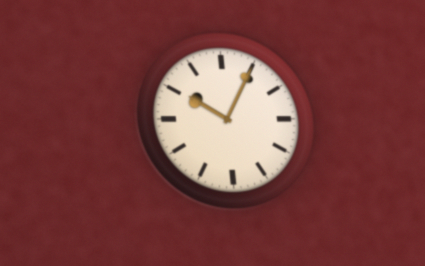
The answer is **10:05**
